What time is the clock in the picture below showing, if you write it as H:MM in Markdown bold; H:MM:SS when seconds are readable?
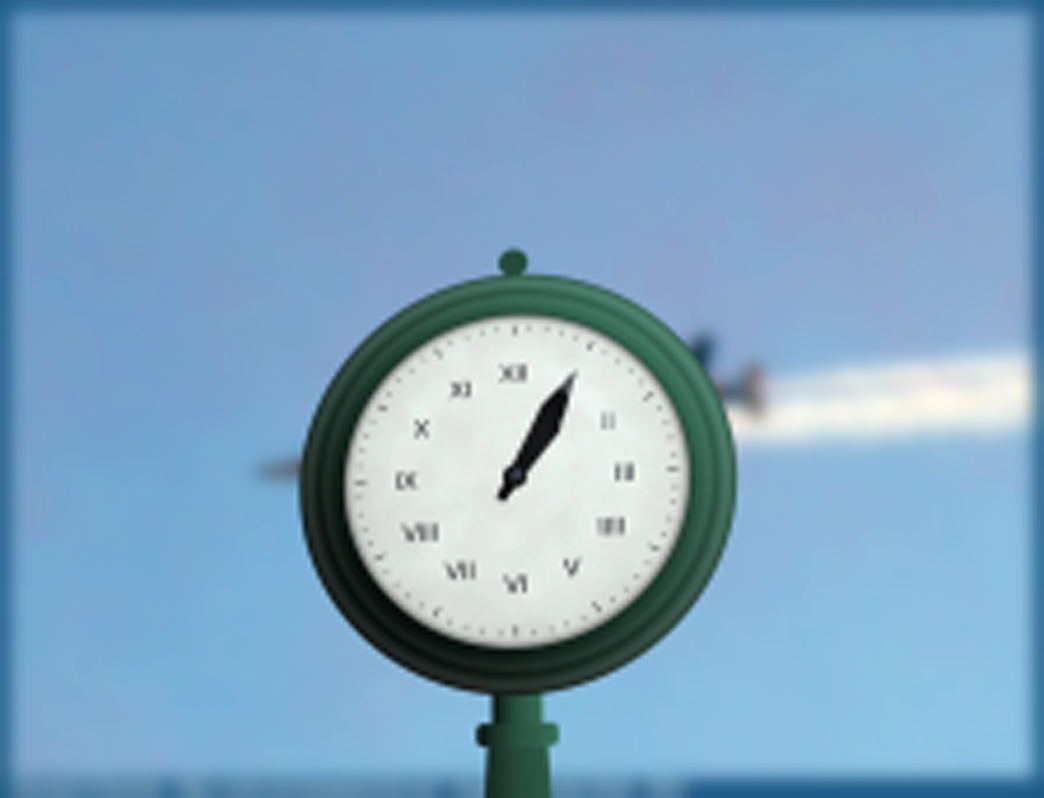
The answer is **1:05**
